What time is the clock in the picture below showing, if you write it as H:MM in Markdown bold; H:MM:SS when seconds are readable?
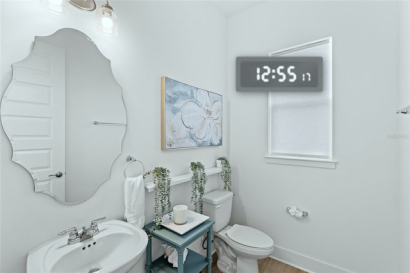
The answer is **12:55:17**
